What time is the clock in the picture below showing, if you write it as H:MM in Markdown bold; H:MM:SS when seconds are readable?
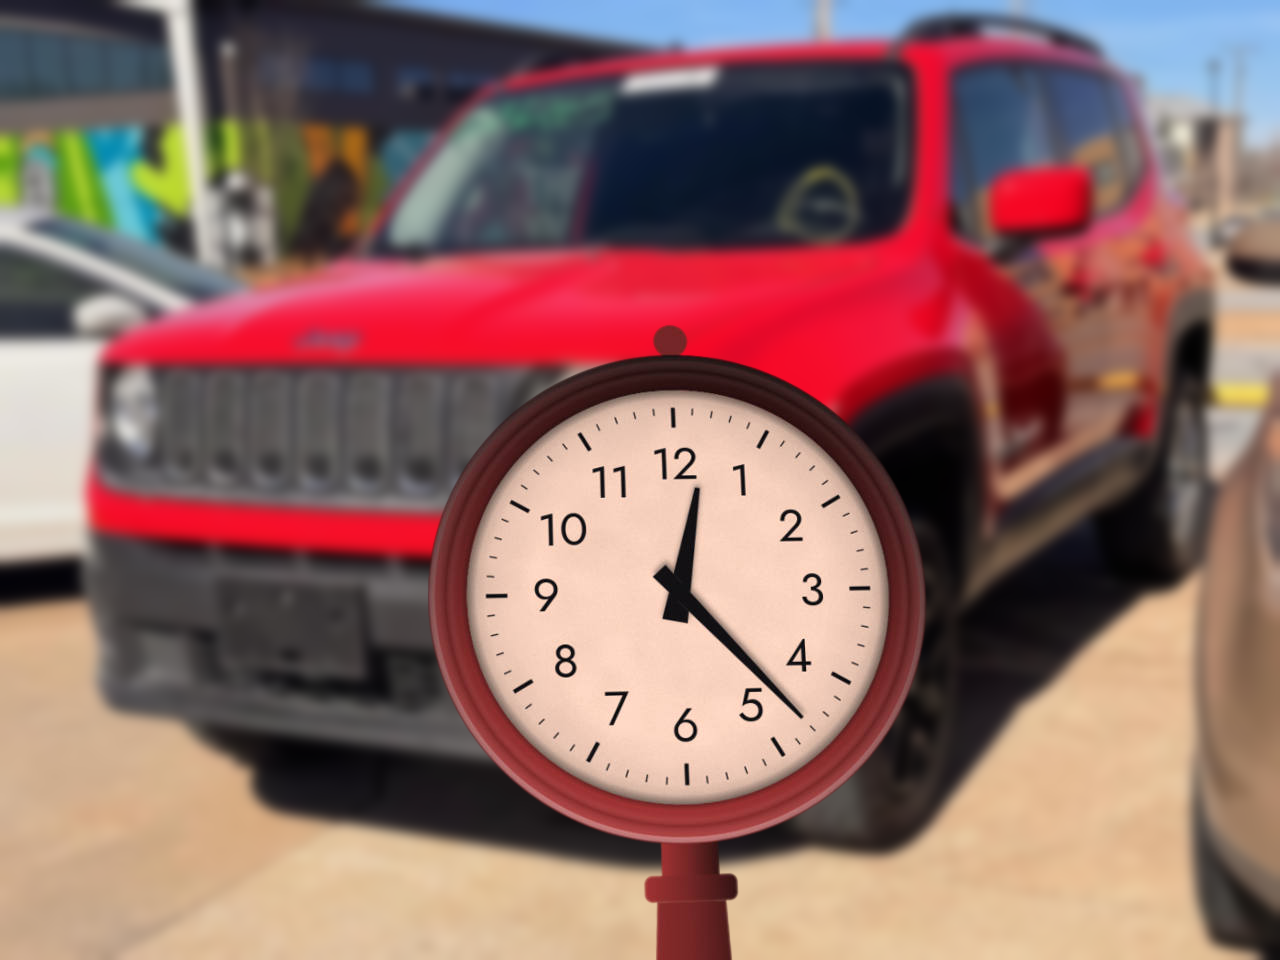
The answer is **12:23**
